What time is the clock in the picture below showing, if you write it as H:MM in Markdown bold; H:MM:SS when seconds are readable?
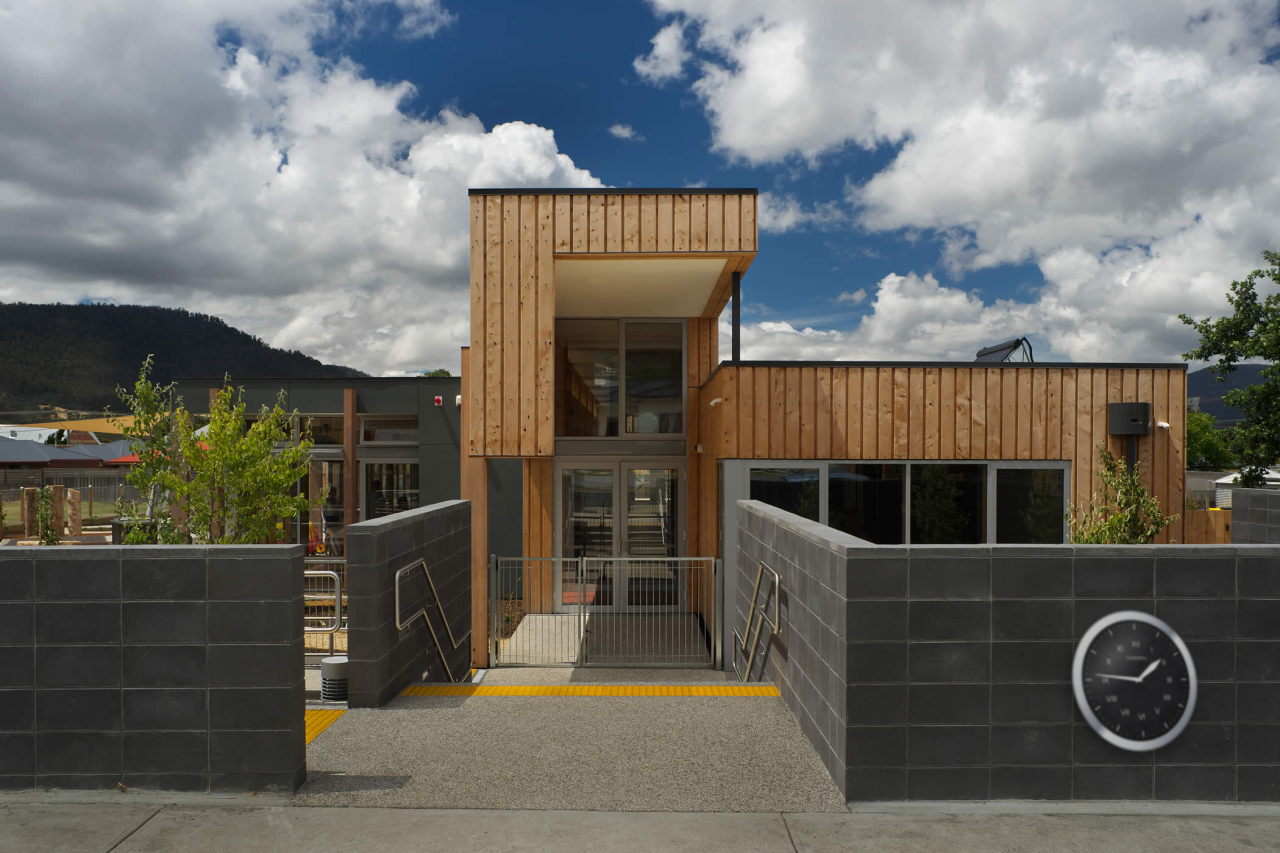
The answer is **1:46**
